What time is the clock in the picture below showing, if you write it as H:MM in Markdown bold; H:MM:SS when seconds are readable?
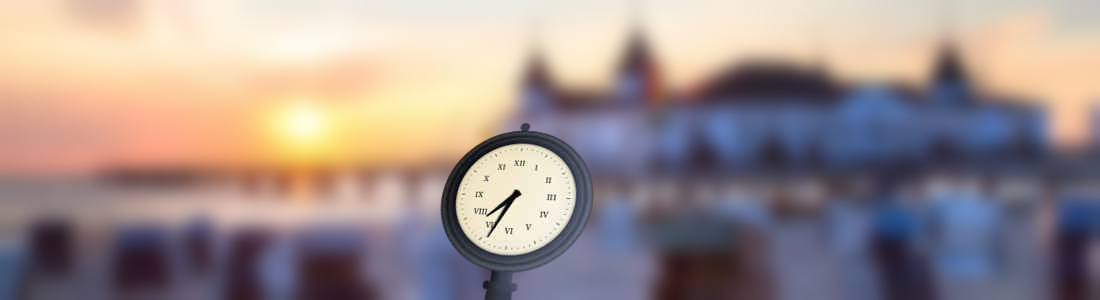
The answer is **7:34**
